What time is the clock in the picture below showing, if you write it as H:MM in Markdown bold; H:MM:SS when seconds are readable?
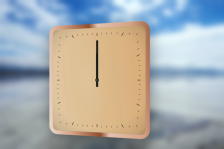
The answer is **12:00**
